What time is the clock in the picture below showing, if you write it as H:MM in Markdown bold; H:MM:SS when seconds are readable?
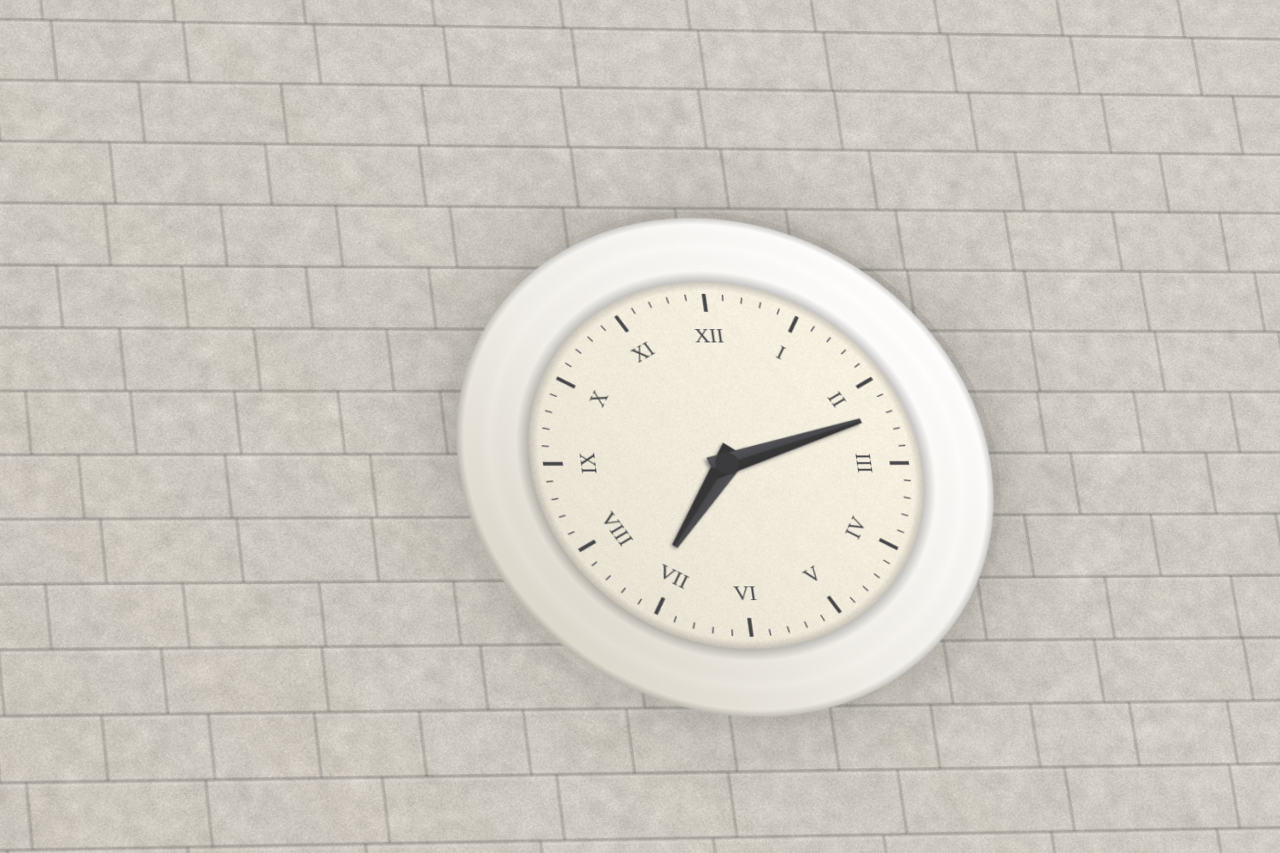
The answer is **7:12**
